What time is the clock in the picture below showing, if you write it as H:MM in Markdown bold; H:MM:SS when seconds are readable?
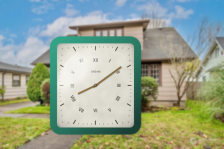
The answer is **8:09**
